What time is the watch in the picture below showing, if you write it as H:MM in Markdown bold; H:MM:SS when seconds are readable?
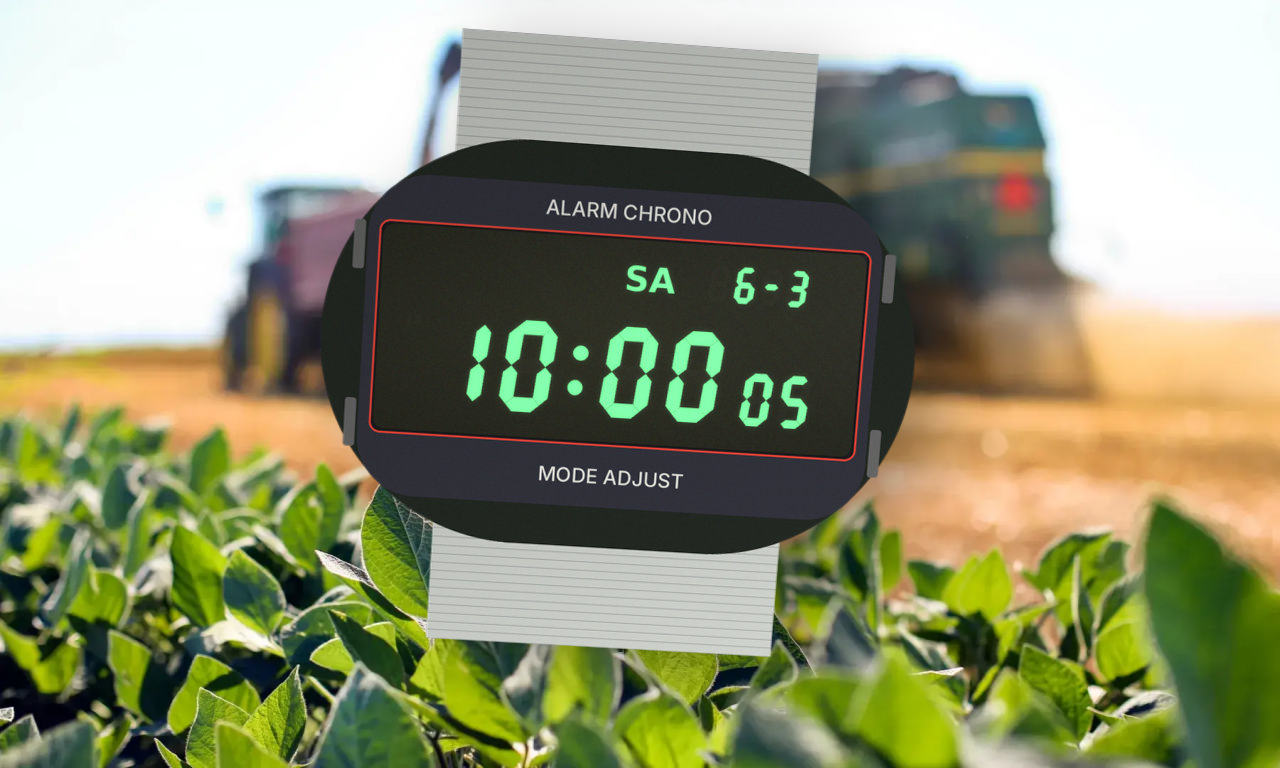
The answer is **10:00:05**
